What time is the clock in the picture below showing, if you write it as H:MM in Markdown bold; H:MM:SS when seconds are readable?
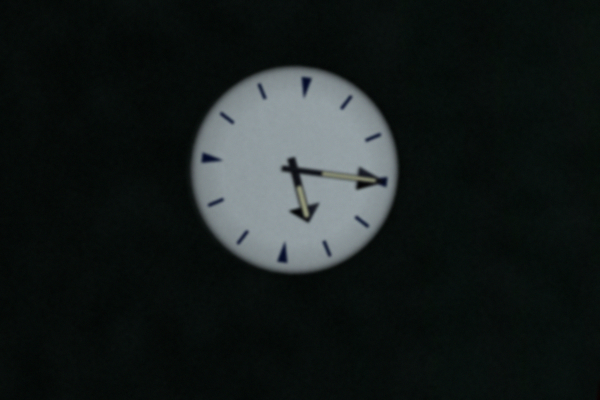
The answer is **5:15**
